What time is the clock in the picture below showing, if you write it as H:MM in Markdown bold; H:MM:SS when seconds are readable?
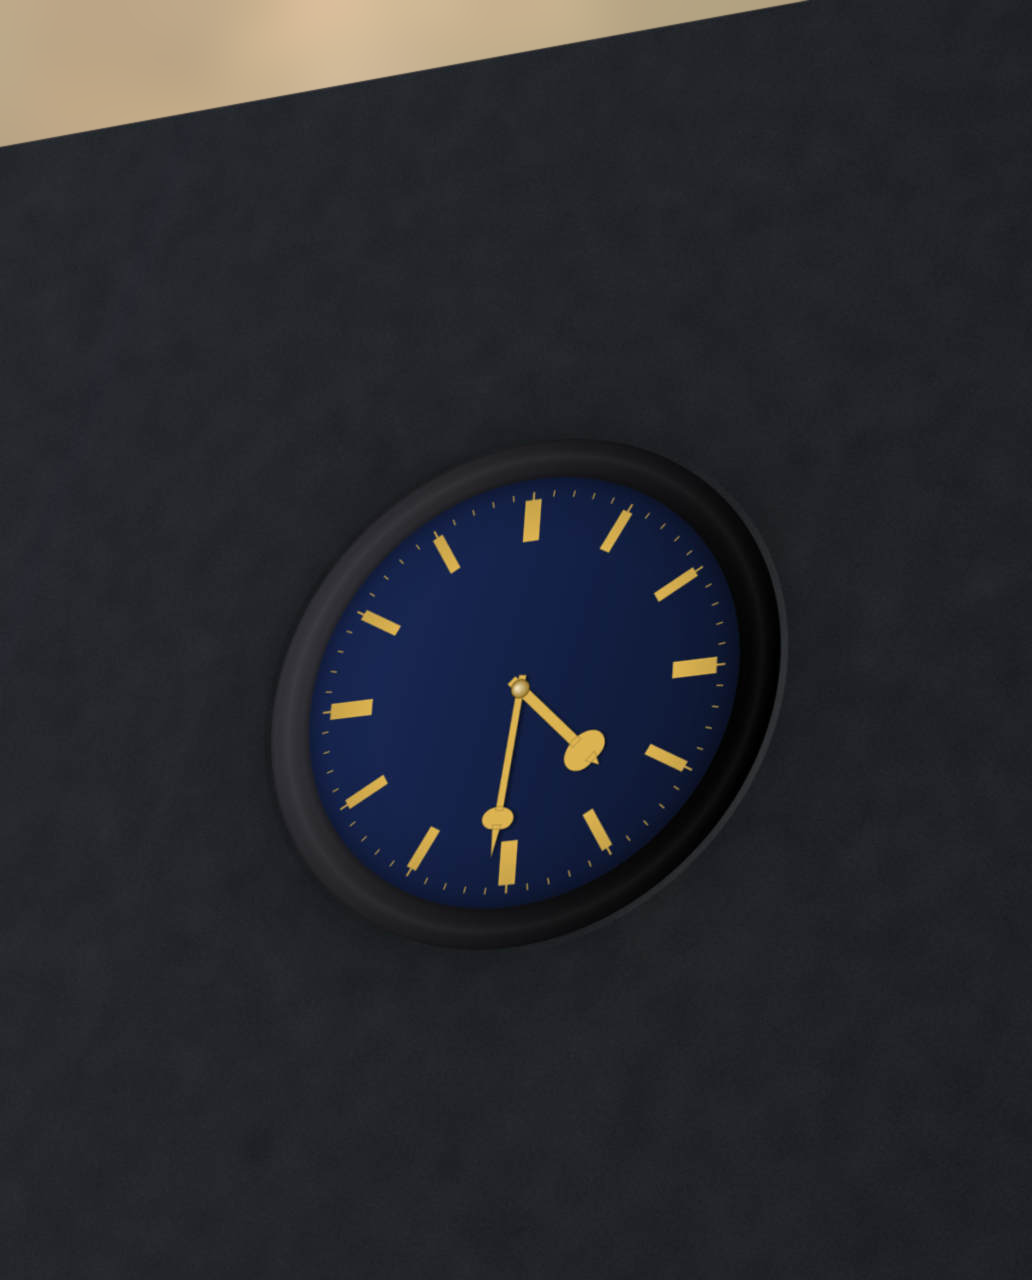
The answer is **4:31**
